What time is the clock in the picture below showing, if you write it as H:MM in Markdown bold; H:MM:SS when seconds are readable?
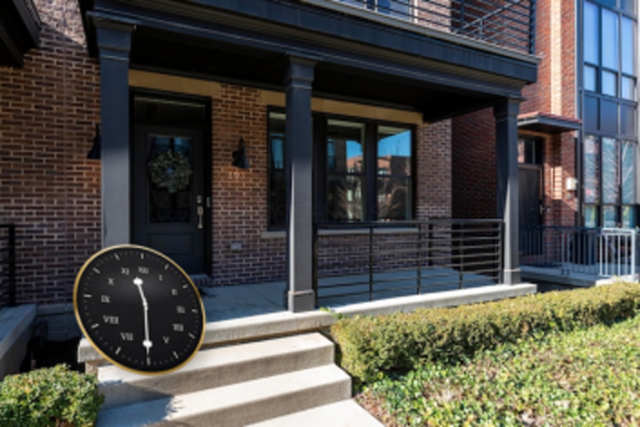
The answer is **11:30**
